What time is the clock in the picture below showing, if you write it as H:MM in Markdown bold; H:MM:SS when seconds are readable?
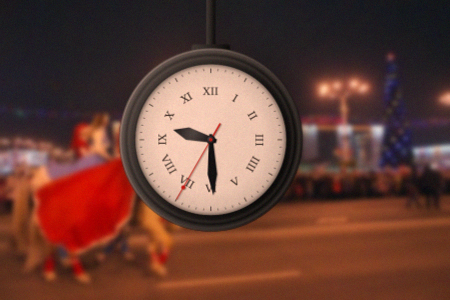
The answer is **9:29:35**
